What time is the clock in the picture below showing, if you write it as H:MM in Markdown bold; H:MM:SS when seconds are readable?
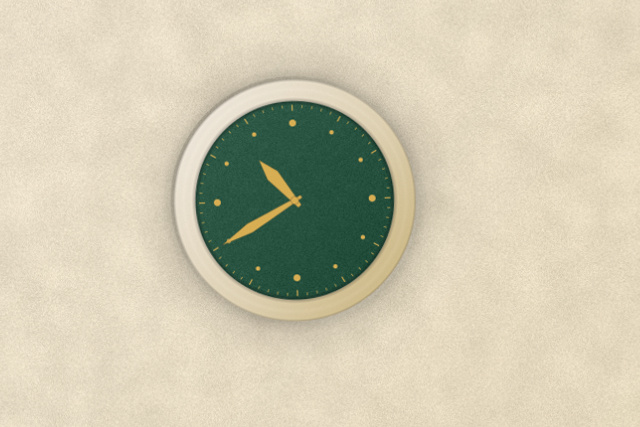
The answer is **10:40**
